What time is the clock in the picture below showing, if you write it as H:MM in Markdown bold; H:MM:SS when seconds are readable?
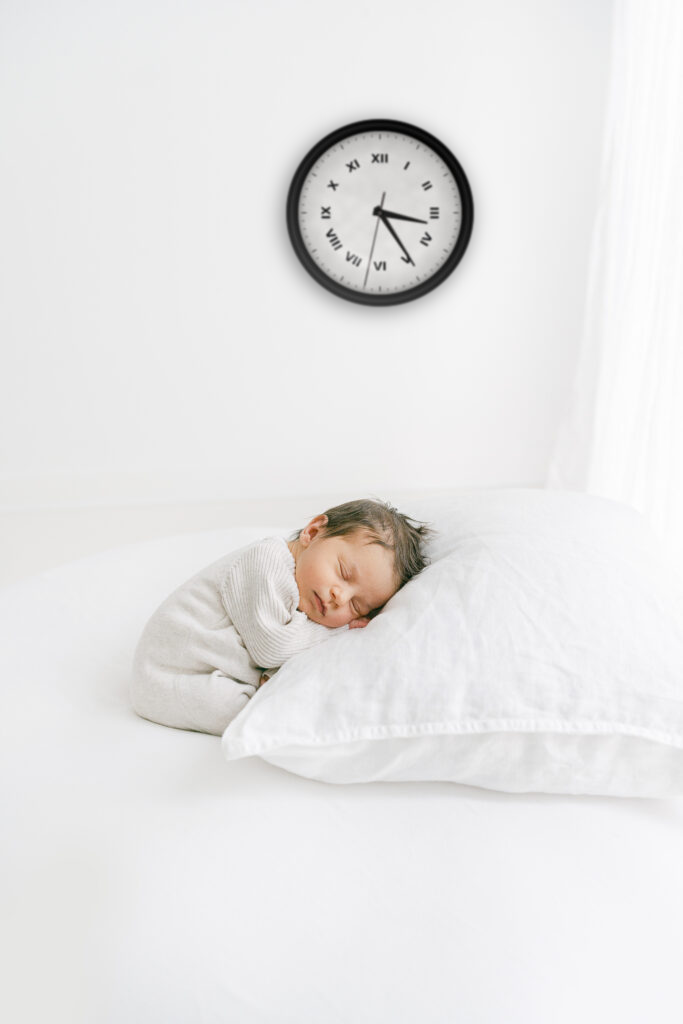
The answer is **3:24:32**
